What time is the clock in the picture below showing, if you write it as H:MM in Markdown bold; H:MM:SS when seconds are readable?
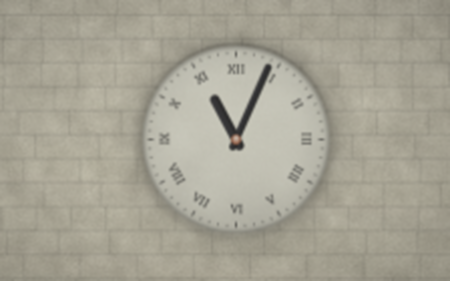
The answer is **11:04**
